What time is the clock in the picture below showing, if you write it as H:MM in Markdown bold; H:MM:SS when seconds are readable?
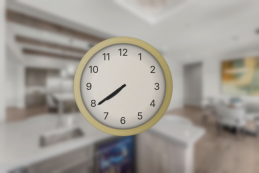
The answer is **7:39**
